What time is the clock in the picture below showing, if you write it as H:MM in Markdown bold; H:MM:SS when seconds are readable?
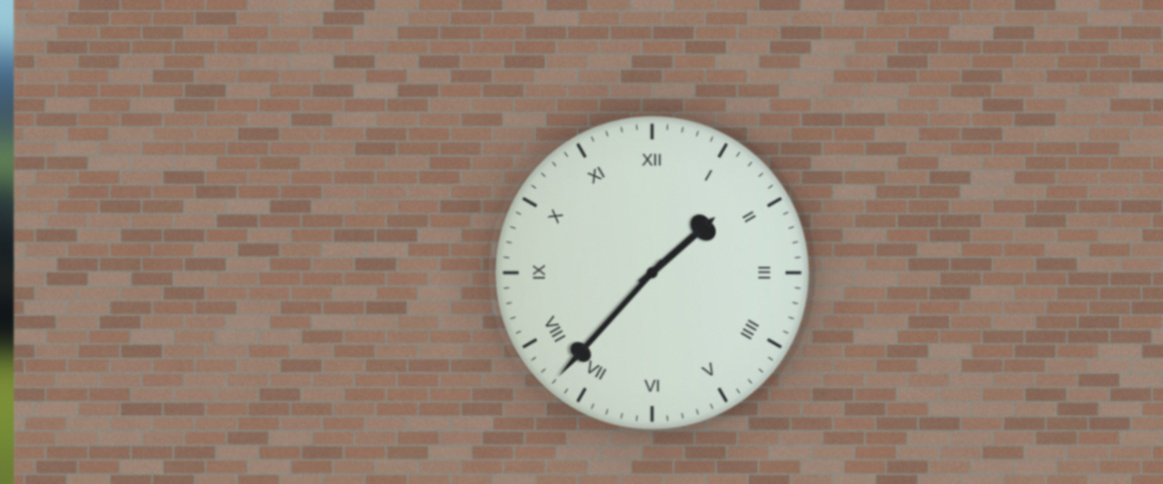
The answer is **1:37**
